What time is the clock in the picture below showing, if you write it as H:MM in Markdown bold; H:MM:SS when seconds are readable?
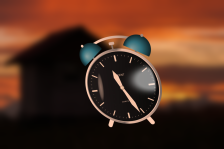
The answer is **11:26**
